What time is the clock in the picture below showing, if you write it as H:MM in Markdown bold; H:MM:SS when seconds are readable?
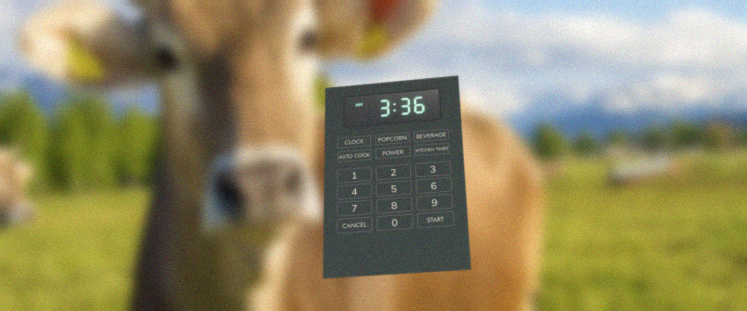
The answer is **3:36**
